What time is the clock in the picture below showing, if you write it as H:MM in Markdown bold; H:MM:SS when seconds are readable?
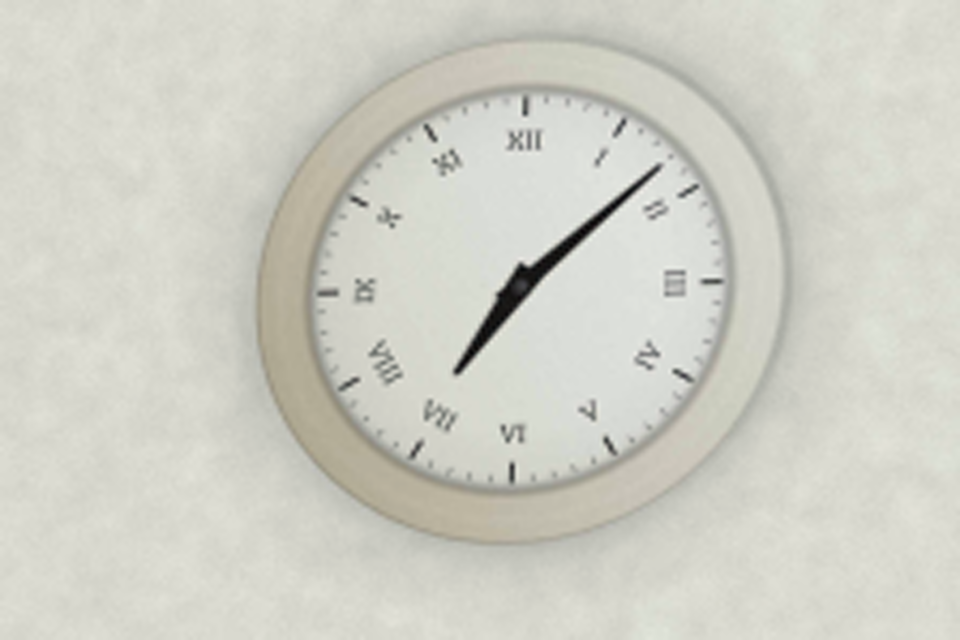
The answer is **7:08**
